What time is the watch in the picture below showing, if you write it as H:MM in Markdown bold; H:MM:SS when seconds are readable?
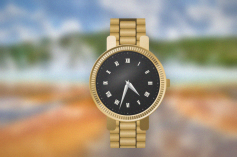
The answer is **4:33**
